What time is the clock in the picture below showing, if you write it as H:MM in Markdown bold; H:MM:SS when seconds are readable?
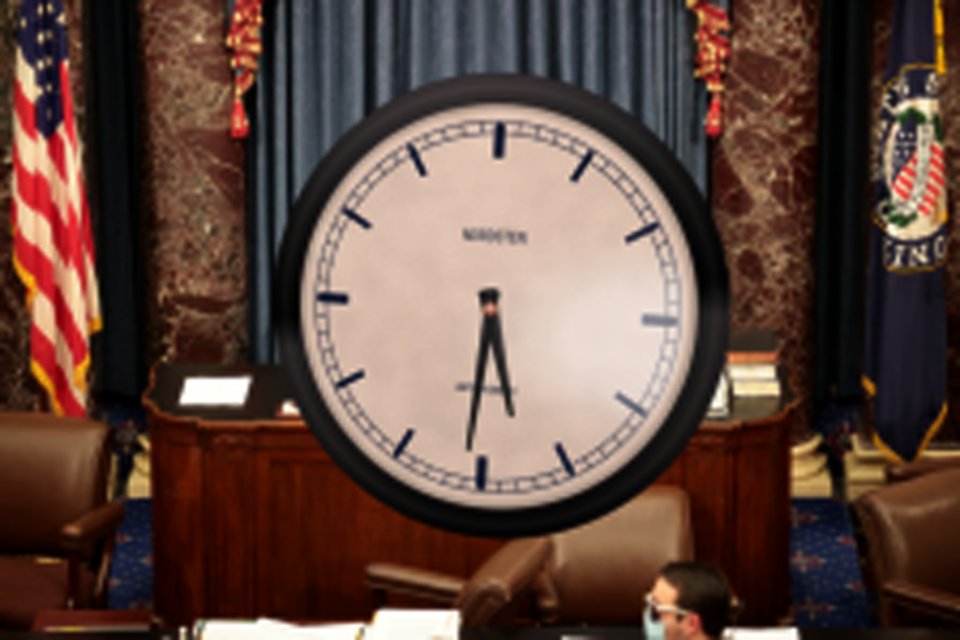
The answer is **5:31**
